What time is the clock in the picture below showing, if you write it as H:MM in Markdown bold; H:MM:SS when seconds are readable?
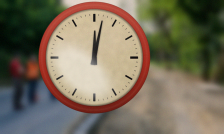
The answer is **12:02**
